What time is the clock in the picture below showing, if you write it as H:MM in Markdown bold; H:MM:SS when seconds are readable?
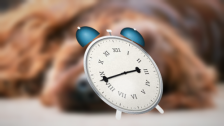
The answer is **2:43**
